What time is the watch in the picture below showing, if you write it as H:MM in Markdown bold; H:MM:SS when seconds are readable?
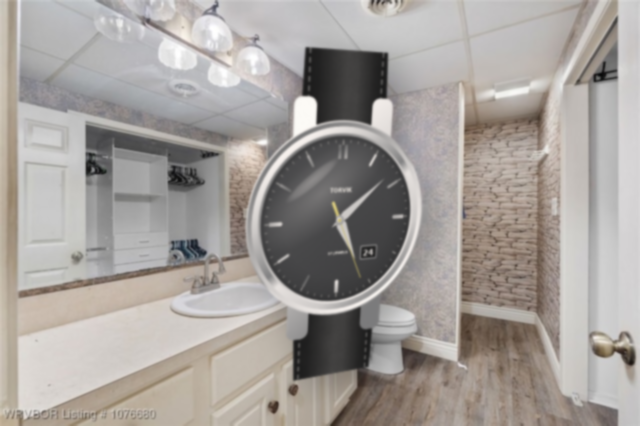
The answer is **5:08:26**
